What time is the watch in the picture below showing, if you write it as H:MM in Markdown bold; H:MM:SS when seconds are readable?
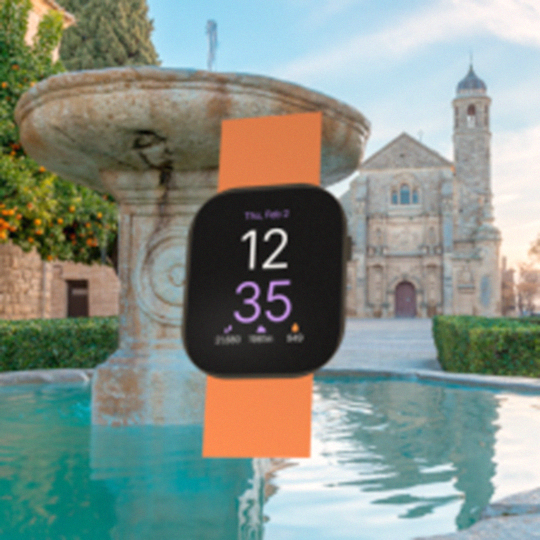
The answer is **12:35**
